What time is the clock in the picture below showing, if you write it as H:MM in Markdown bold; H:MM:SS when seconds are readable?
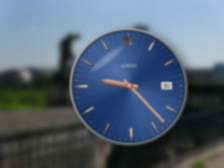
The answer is **9:23**
